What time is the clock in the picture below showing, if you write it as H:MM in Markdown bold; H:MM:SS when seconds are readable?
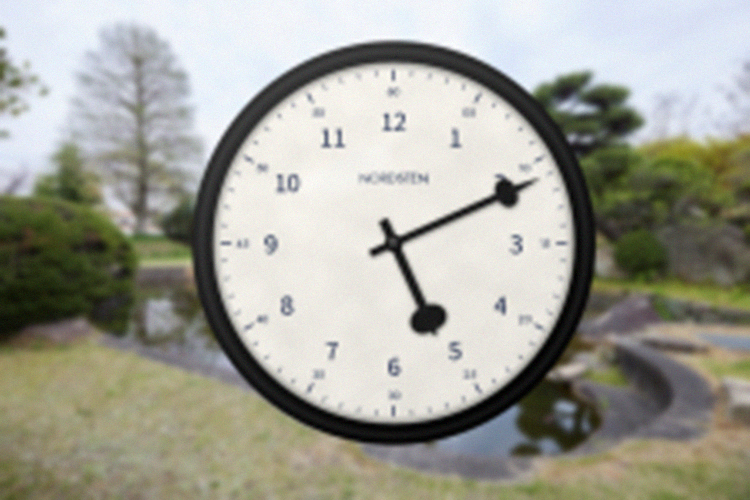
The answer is **5:11**
